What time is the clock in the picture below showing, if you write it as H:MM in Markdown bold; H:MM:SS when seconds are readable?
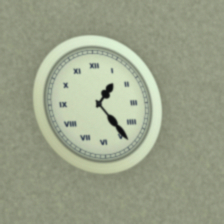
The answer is **1:24**
